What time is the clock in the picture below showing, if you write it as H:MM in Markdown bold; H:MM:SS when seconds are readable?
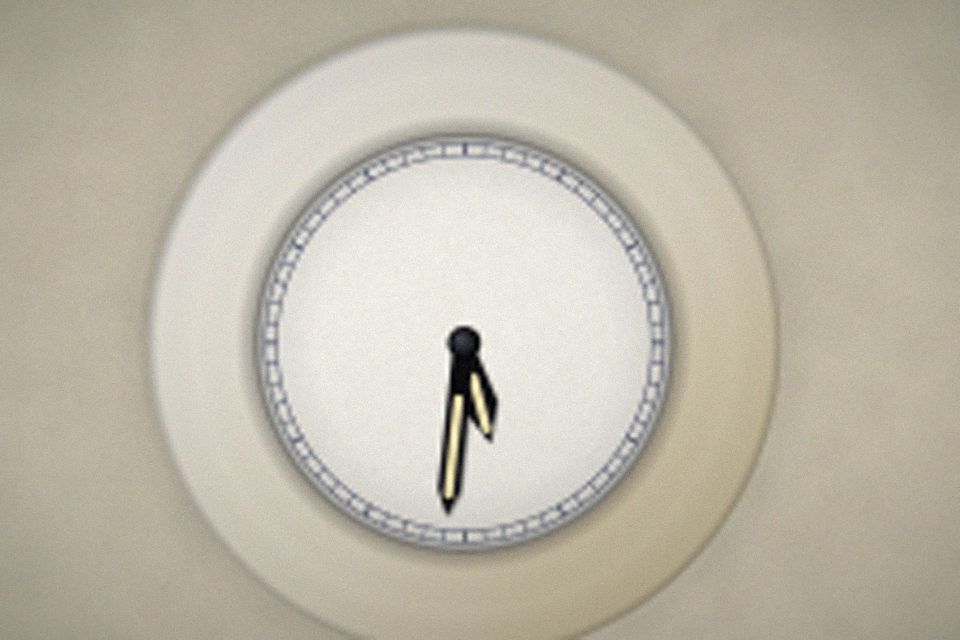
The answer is **5:31**
